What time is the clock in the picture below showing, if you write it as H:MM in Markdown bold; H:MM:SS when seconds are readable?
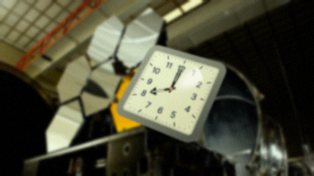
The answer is **8:00**
